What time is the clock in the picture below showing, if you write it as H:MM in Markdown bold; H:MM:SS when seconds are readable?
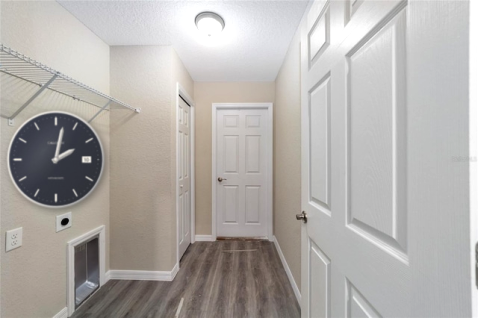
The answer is **2:02**
